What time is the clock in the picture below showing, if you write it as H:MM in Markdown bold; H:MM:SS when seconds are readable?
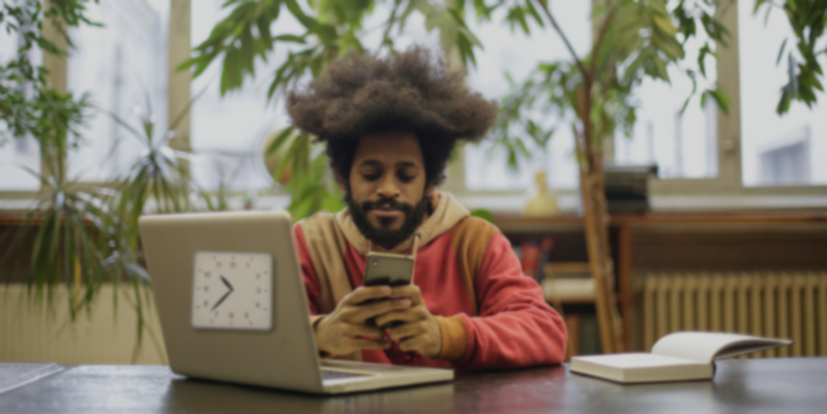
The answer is **10:37**
